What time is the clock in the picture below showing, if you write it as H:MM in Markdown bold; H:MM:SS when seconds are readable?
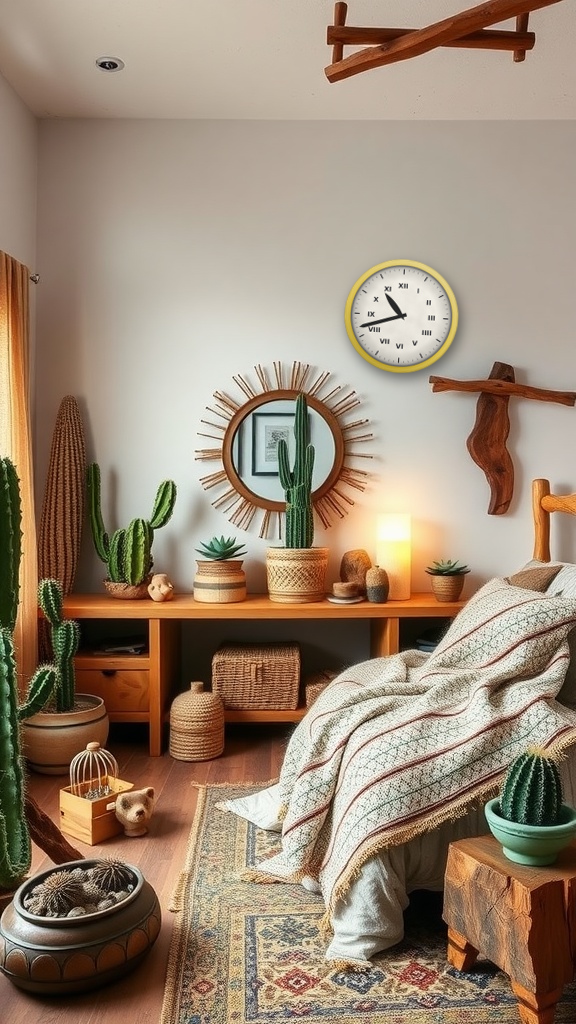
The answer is **10:42**
